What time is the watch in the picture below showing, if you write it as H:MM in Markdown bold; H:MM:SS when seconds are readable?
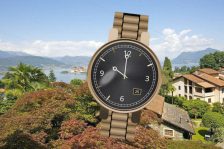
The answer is **10:00**
